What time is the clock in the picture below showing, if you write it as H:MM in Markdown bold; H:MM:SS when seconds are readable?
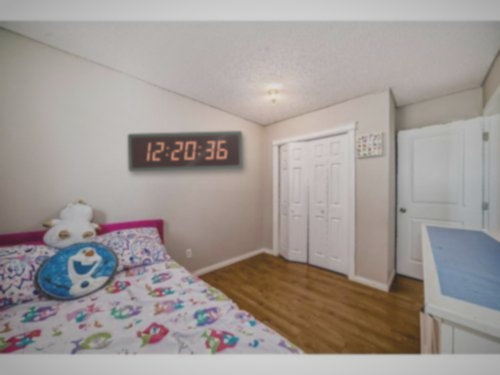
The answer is **12:20:36**
